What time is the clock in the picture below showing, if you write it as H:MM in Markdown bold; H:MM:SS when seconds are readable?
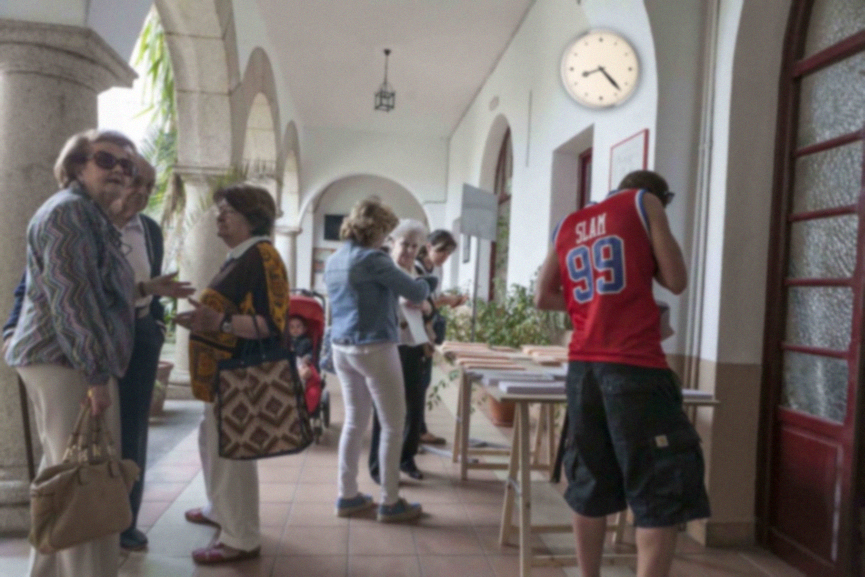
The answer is **8:23**
